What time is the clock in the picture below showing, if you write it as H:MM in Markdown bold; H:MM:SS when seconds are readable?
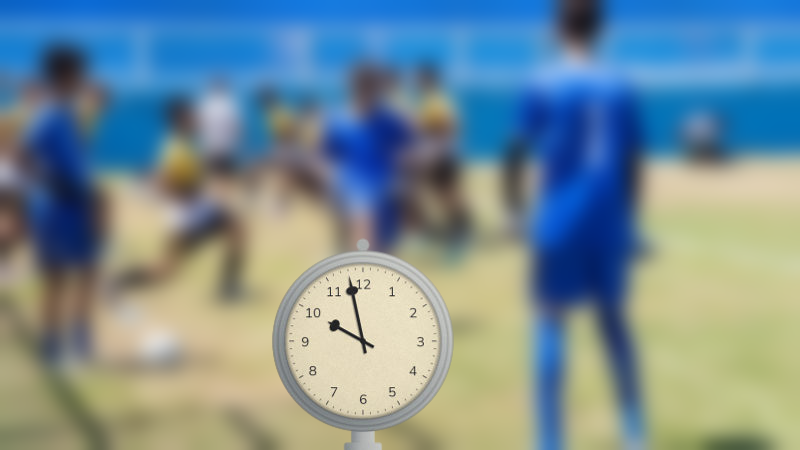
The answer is **9:58**
